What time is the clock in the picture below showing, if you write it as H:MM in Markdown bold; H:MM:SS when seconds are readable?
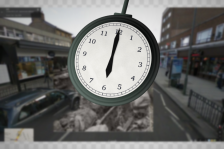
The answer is **6:00**
